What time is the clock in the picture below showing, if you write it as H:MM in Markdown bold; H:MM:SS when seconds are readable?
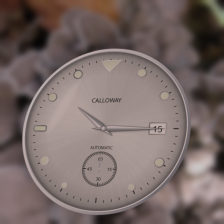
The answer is **10:15**
